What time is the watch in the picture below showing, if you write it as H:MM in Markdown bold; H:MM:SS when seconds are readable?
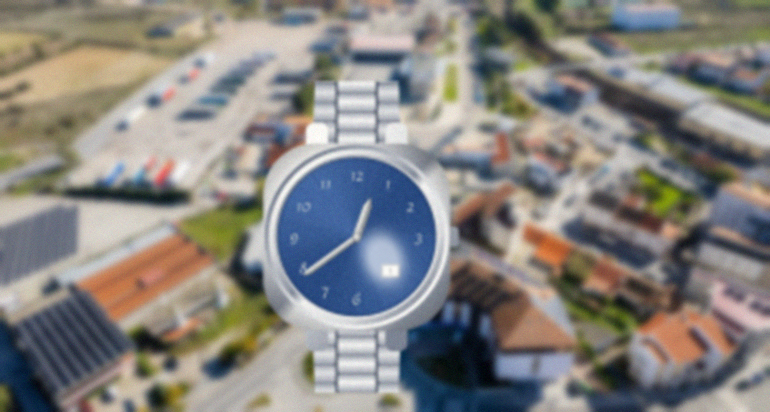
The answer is **12:39**
